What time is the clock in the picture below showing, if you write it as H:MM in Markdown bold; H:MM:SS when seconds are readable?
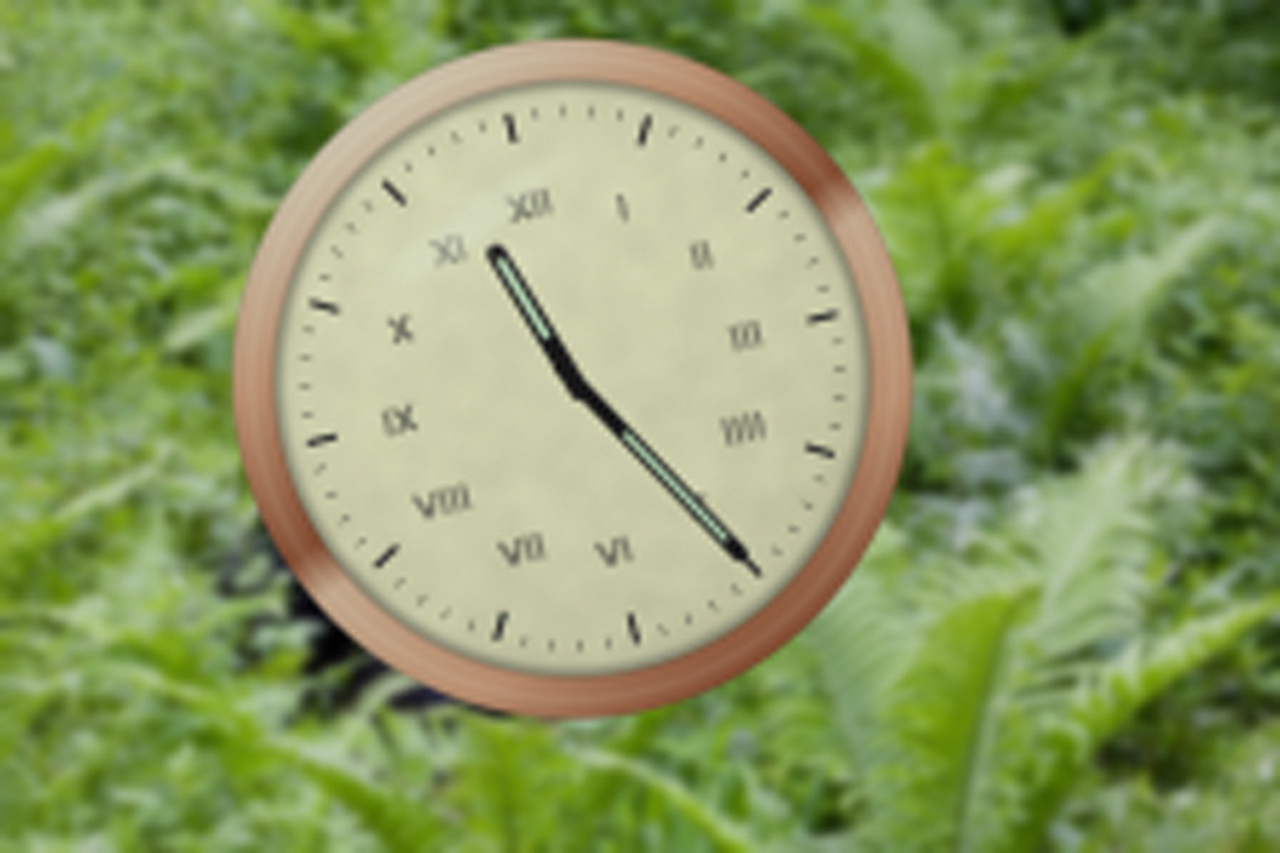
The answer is **11:25**
